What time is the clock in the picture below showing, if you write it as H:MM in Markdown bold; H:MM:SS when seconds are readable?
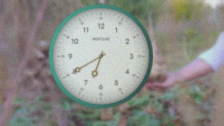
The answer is **6:40**
